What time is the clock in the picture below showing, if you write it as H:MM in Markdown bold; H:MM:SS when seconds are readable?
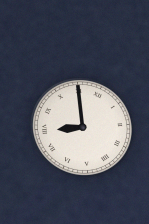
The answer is **7:55**
